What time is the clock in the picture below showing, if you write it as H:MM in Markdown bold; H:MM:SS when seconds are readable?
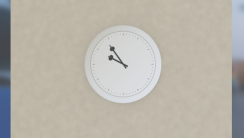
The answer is **9:54**
